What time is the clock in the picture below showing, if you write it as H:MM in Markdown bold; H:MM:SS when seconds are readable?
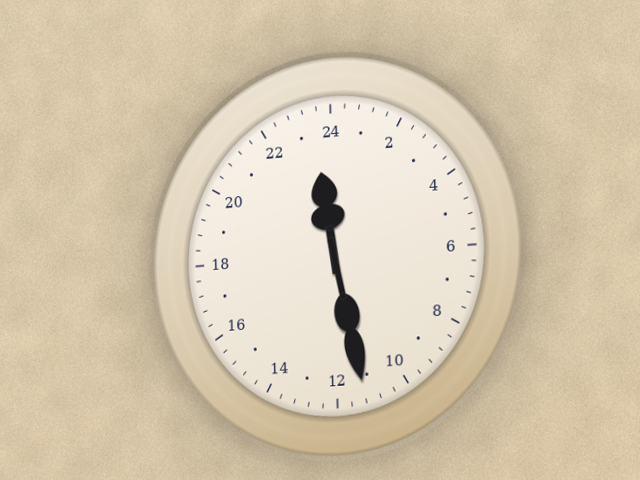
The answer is **23:28**
